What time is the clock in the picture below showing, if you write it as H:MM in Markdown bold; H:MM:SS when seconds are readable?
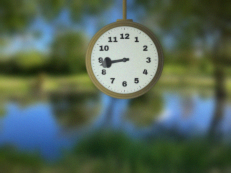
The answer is **8:43**
